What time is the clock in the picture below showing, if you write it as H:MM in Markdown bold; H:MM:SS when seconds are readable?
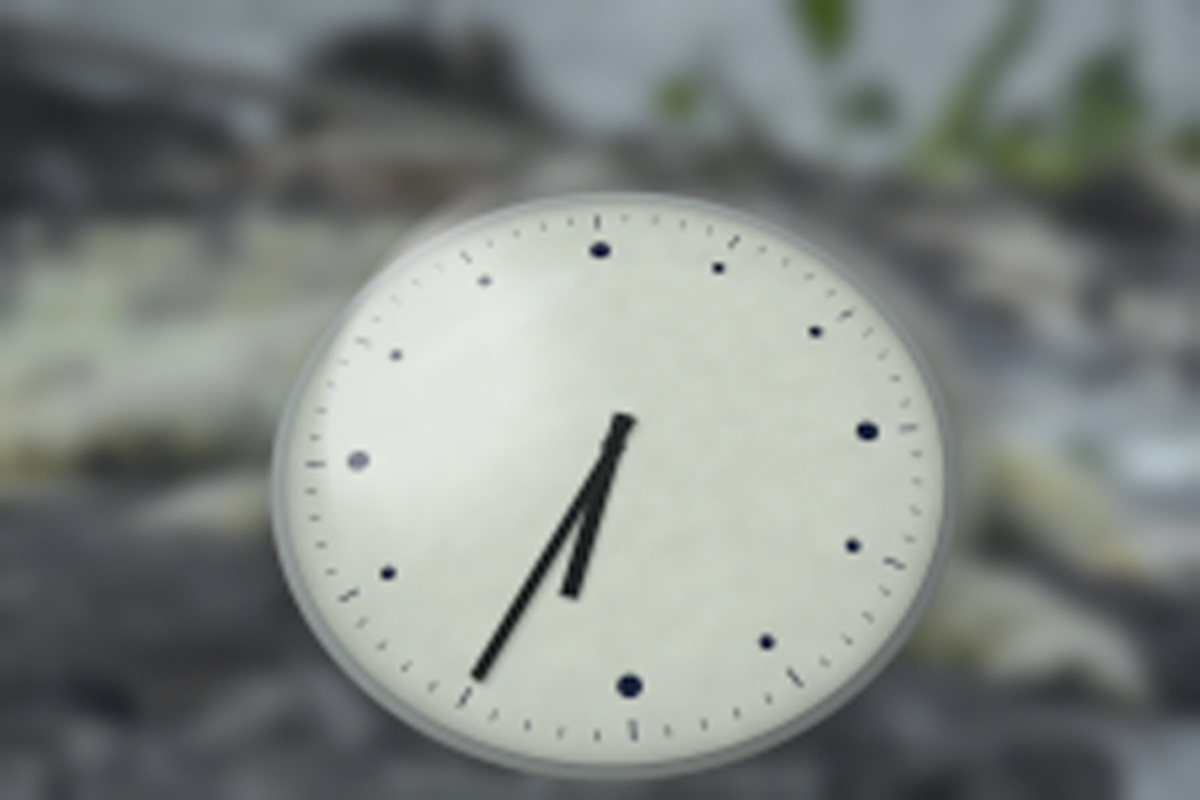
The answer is **6:35**
